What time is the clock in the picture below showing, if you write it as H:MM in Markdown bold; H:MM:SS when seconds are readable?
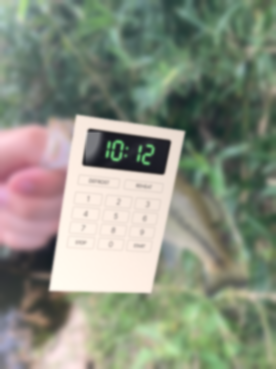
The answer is **10:12**
